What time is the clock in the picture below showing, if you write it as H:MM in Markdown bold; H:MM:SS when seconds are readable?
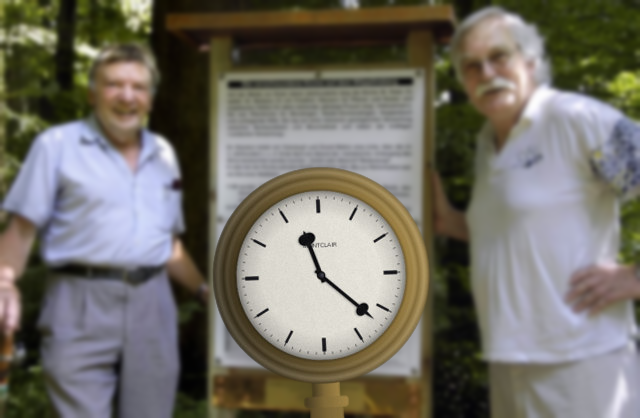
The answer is **11:22**
